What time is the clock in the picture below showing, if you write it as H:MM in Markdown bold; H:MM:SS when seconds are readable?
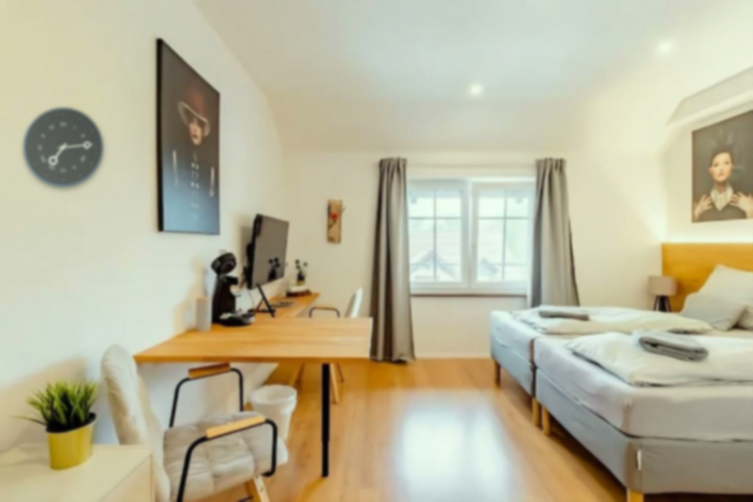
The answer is **7:14**
